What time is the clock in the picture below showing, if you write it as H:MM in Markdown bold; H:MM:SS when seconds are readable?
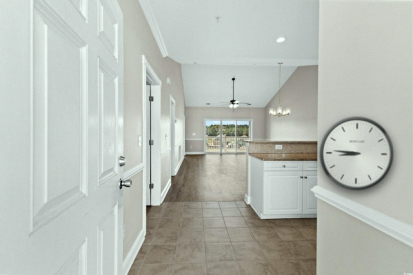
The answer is **8:46**
